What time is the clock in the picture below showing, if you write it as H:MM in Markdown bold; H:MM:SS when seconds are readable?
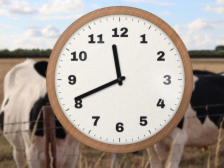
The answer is **11:41**
